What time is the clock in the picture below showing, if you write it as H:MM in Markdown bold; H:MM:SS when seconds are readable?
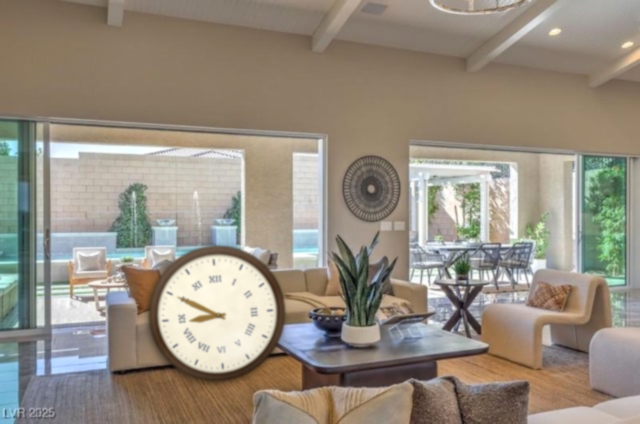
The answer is **8:50**
